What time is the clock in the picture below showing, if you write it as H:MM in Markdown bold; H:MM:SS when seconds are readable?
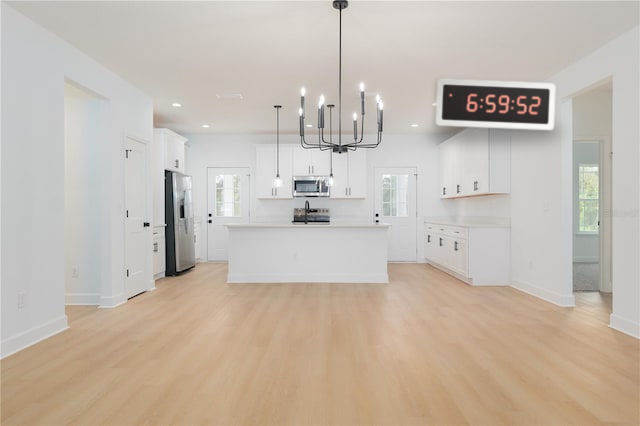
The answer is **6:59:52**
